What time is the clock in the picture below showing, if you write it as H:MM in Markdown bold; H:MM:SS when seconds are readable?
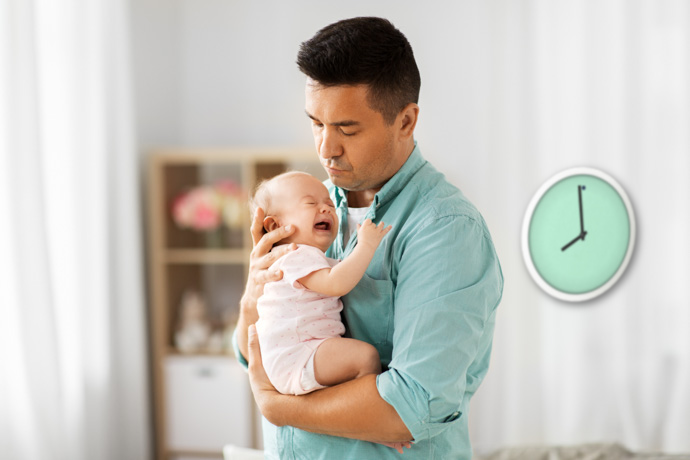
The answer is **7:59**
